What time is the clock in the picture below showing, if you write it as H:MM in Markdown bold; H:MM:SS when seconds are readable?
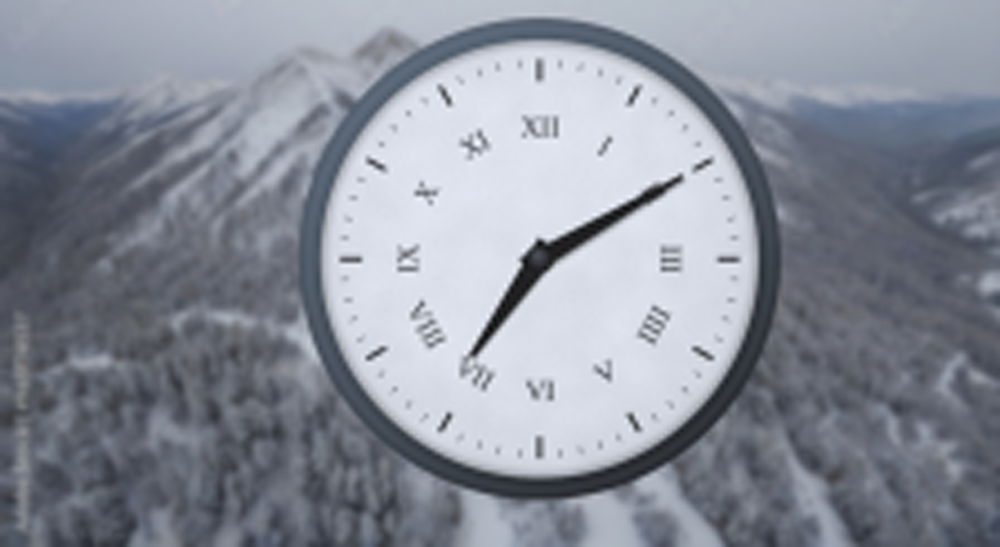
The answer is **7:10**
